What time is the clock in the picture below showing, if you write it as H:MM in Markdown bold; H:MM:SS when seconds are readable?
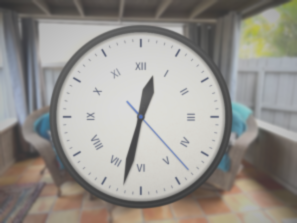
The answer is **12:32:23**
